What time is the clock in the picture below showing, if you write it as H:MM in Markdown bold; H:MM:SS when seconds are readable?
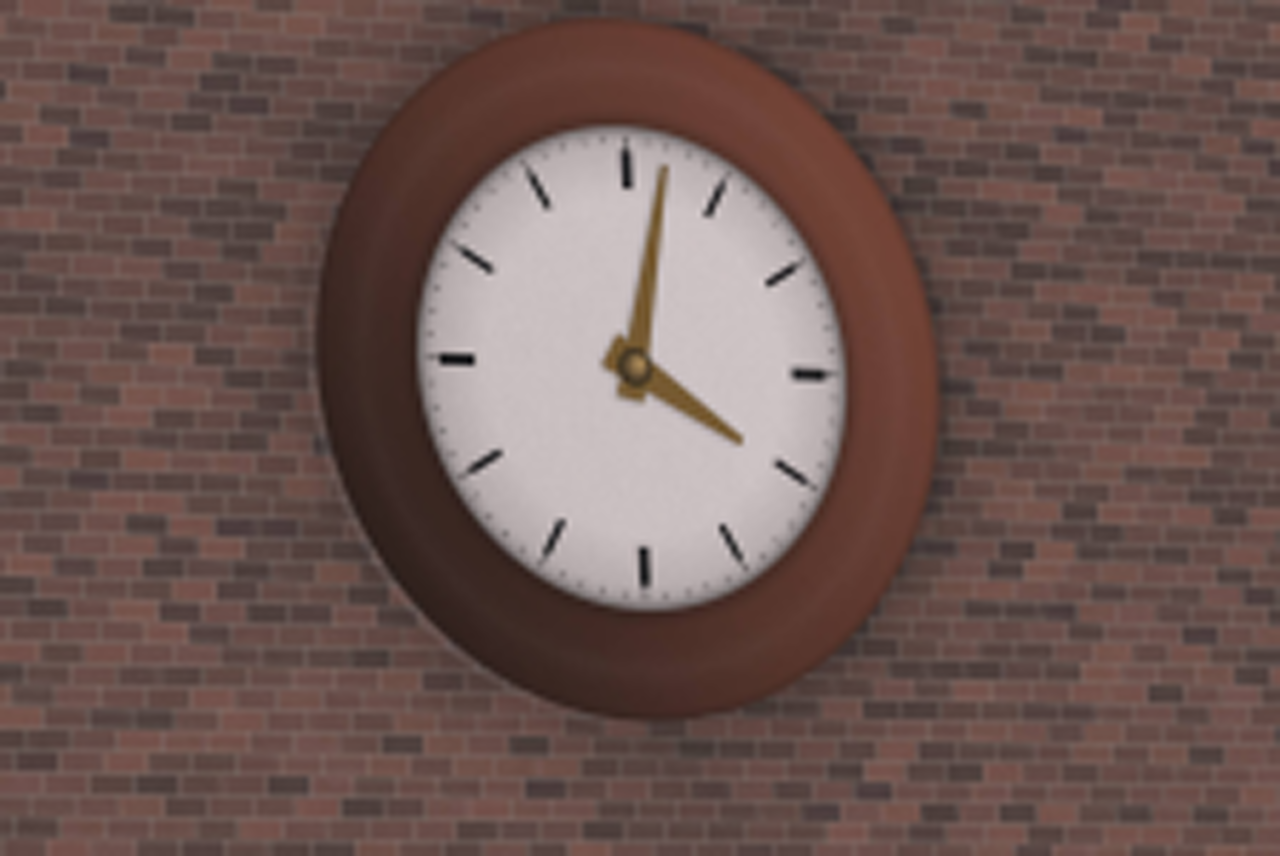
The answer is **4:02**
